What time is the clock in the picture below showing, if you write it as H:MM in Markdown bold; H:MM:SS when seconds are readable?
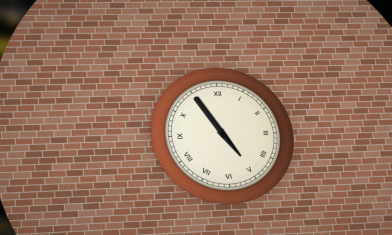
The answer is **4:55**
